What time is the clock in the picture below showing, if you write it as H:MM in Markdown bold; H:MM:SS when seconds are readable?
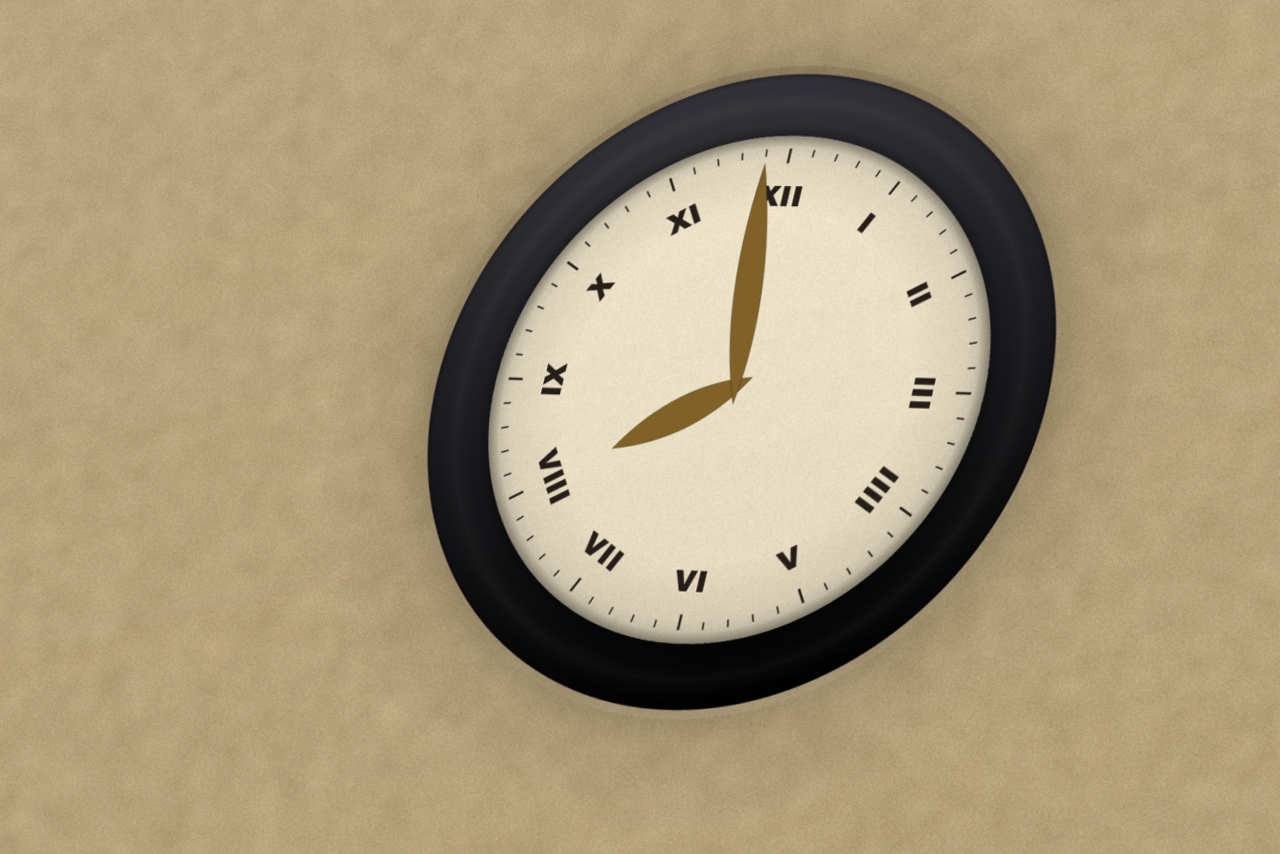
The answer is **7:59**
